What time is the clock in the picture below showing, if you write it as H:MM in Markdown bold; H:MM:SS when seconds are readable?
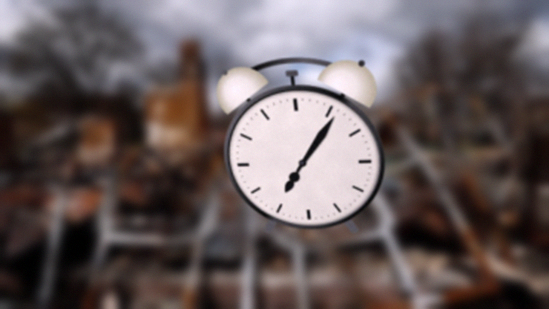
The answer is **7:06**
